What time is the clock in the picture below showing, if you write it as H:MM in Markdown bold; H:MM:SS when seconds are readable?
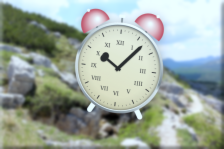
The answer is **10:07**
